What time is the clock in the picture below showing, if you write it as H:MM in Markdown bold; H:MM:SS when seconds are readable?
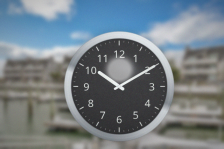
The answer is **10:10**
